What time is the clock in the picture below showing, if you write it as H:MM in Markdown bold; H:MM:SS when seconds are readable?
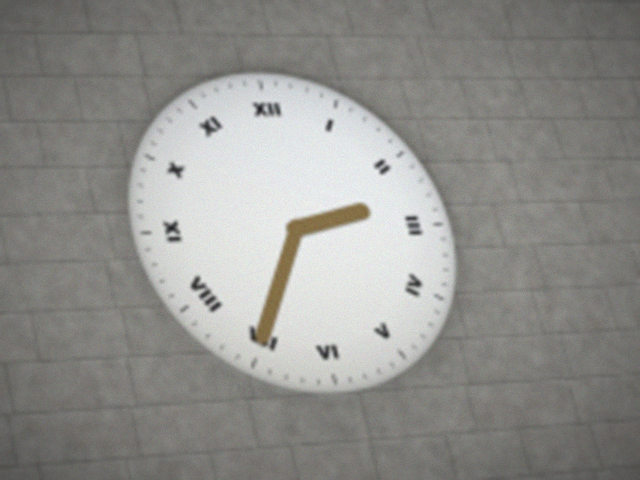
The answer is **2:35**
